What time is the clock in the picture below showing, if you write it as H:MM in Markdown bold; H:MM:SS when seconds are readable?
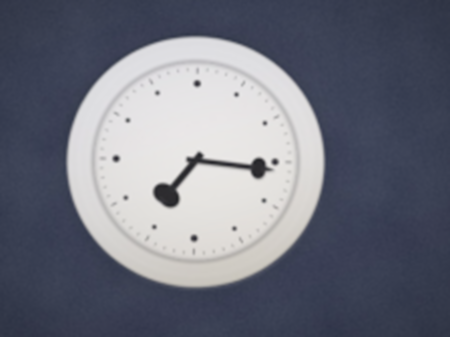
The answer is **7:16**
